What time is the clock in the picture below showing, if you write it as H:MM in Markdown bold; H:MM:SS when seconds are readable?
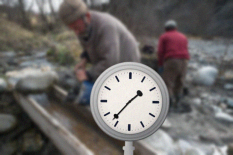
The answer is **1:37**
